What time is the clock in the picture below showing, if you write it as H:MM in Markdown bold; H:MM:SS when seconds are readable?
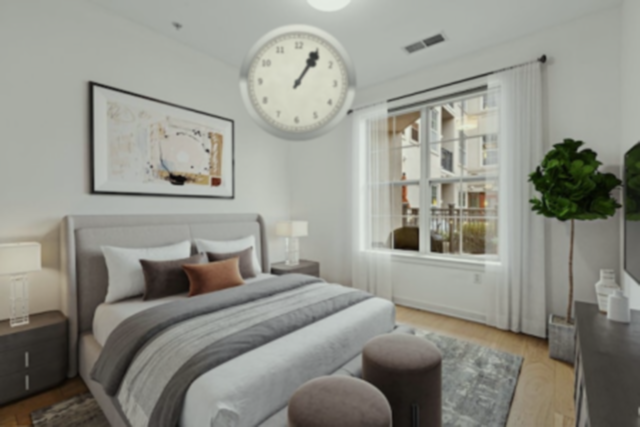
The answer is **1:05**
